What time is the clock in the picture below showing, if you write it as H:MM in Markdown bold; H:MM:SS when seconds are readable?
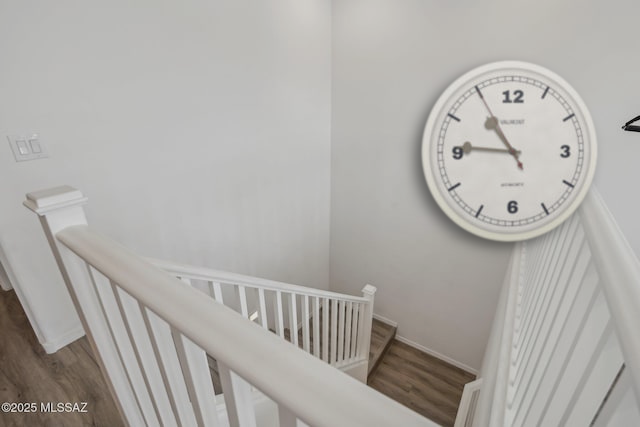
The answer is **10:45:55**
